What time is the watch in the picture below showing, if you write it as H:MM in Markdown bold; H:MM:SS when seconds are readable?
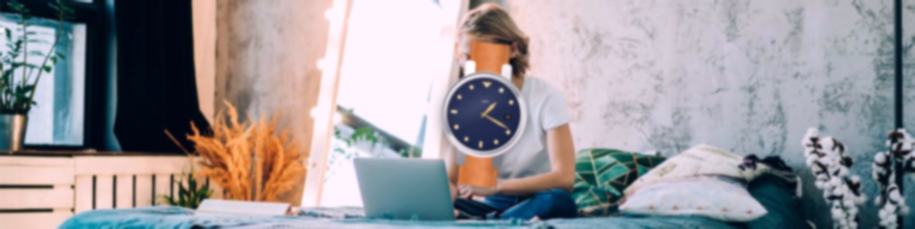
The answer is **1:19**
